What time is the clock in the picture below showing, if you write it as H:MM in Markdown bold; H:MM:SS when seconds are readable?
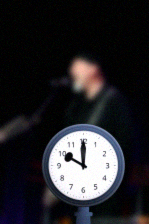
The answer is **10:00**
